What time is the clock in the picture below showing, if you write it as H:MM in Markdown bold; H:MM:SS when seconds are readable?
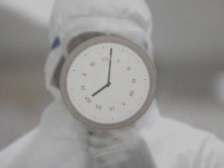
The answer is **8:02**
